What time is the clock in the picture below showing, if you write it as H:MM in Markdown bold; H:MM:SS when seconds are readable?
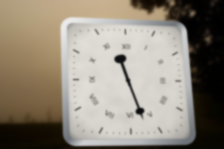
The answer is **11:27**
